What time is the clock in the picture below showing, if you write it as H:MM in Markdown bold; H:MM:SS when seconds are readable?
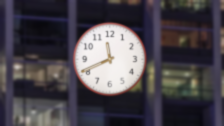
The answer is **11:41**
